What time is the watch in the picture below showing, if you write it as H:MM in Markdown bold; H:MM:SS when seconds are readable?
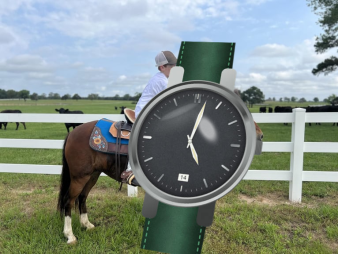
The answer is **5:02**
